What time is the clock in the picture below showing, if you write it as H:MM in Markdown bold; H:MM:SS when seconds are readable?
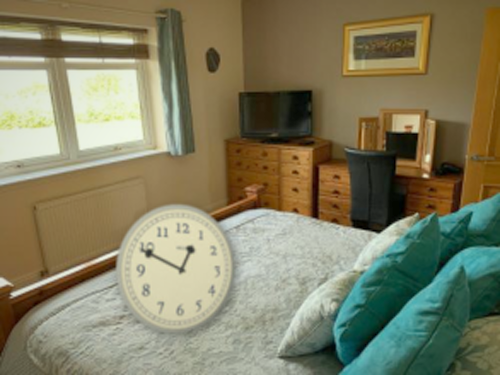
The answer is **12:49**
